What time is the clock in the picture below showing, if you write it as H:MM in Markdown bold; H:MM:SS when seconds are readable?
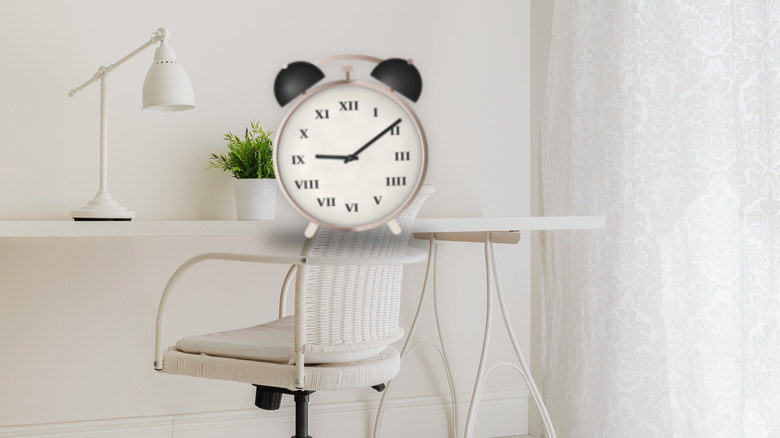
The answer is **9:09**
